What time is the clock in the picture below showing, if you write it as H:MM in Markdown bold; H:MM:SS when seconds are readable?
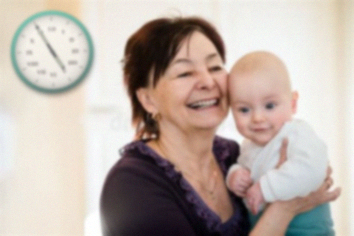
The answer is **4:55**
